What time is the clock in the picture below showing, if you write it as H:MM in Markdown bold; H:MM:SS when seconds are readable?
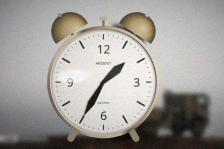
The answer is **1:35**
